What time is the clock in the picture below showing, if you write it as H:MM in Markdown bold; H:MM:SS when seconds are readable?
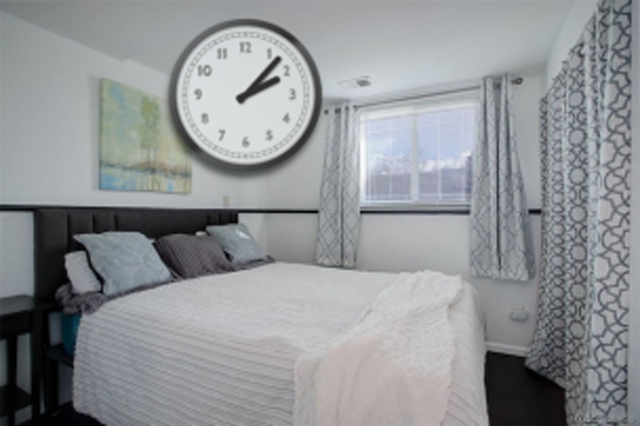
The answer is **2:07**
